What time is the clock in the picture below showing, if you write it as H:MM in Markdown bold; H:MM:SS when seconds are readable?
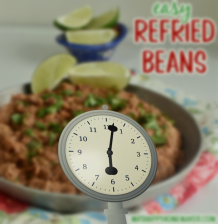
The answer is **6:02**
